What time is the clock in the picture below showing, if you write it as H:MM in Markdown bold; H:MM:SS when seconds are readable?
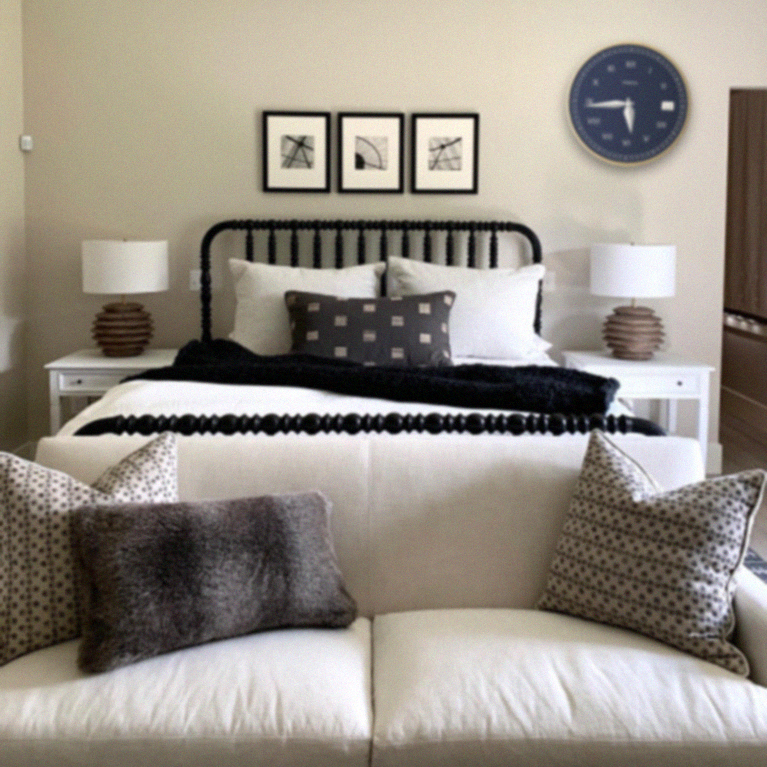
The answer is **5:44**
